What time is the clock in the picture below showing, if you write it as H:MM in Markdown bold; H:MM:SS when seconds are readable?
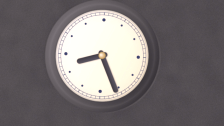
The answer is **8:26**
